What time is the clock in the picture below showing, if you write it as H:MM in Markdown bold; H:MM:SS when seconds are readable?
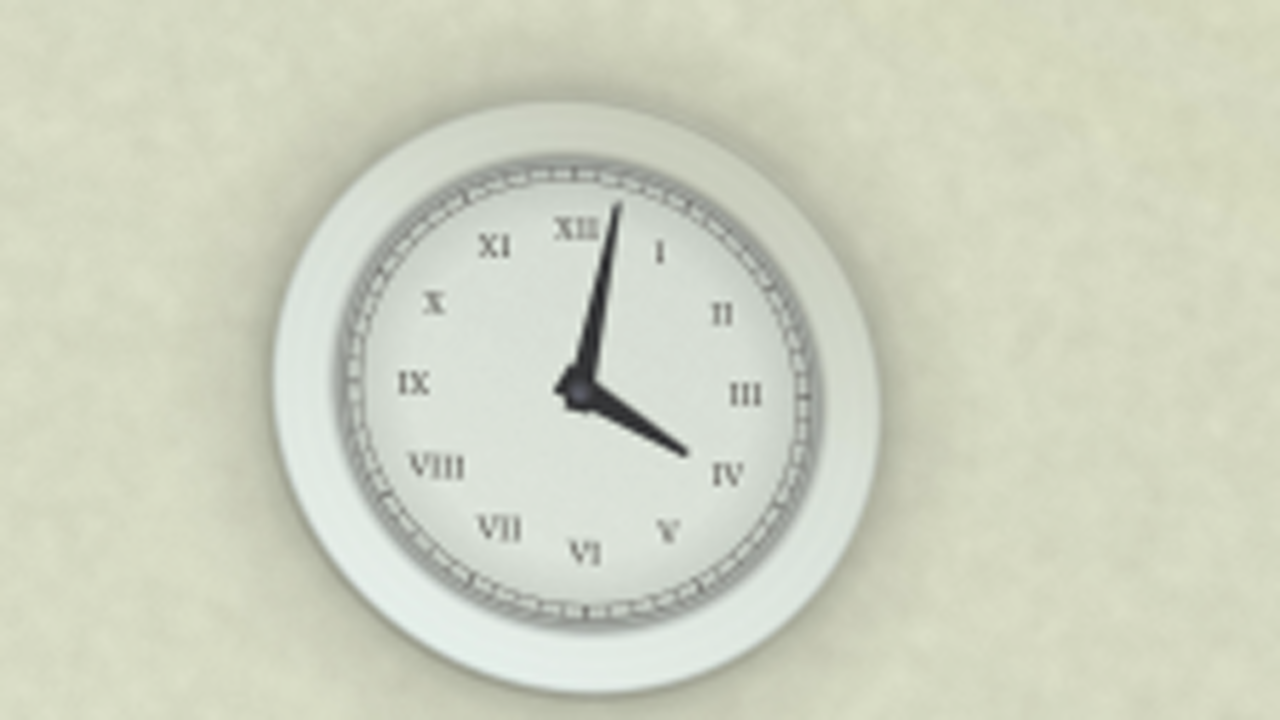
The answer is **4:02**
